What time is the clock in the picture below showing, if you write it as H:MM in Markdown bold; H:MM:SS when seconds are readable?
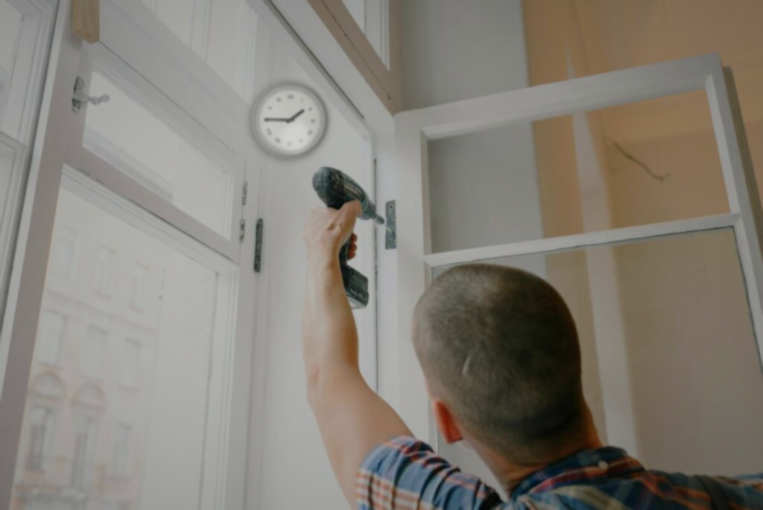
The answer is **1:45**
